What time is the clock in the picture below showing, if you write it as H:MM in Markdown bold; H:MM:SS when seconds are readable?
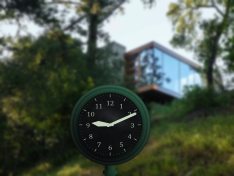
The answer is **9:11**
